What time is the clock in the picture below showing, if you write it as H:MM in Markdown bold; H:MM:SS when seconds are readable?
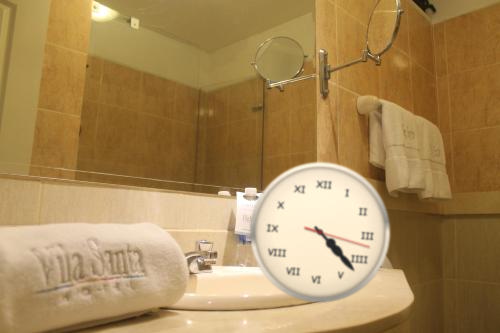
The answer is **4:22:17**
